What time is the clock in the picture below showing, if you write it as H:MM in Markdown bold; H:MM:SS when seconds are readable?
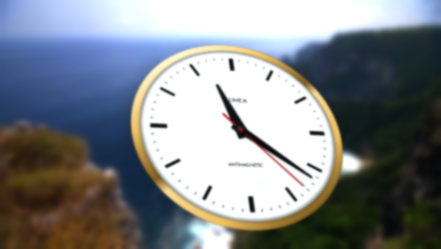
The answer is **11:21:23**
